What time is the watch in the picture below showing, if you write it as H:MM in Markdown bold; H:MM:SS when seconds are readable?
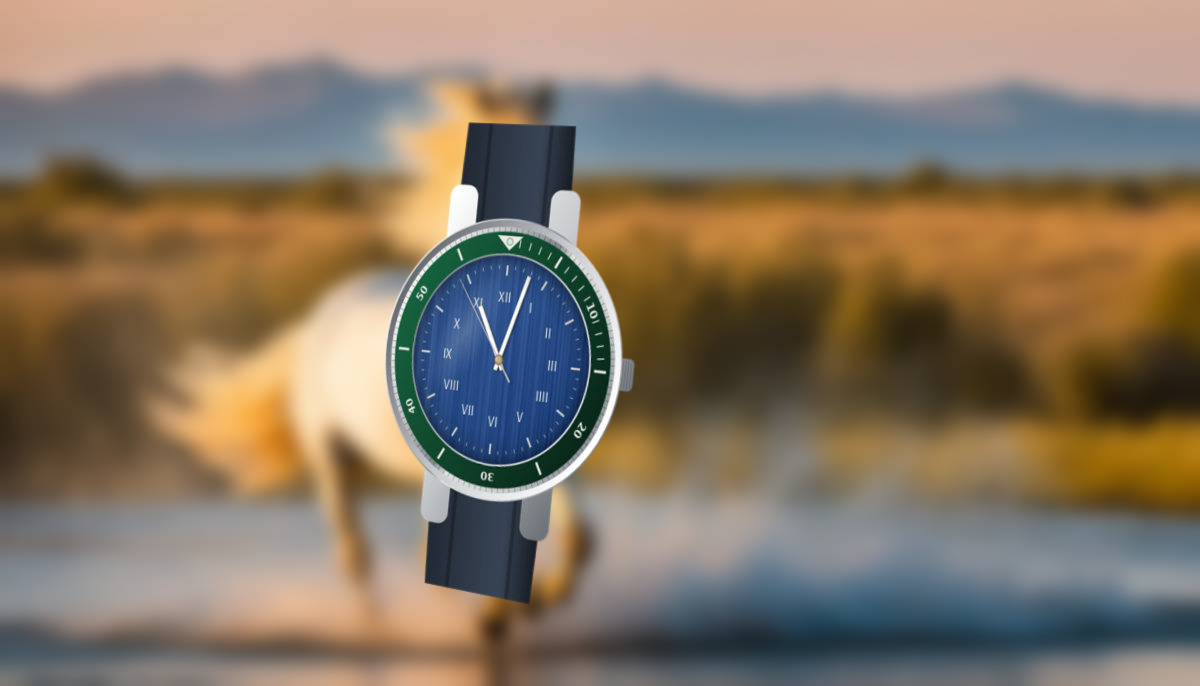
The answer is **11:02:54**
